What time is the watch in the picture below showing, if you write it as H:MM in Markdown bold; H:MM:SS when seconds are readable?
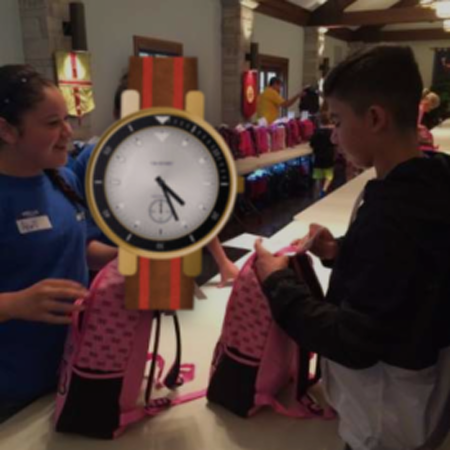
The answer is **4:26**
